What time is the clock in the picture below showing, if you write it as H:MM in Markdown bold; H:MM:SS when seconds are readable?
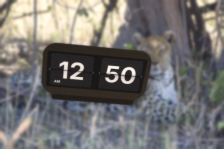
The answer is **12:50**
